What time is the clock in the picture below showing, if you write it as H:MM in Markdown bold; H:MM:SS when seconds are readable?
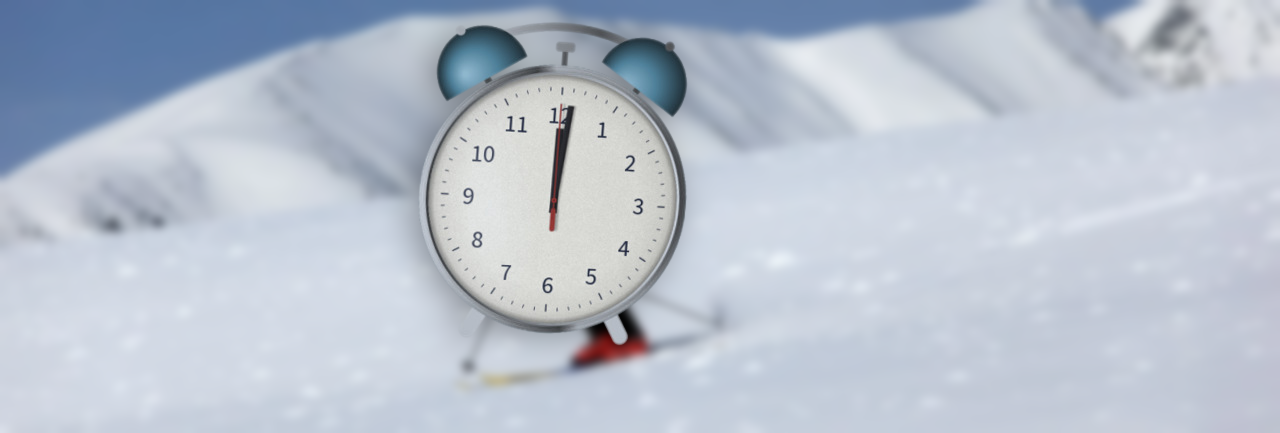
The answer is **12:01:00**
